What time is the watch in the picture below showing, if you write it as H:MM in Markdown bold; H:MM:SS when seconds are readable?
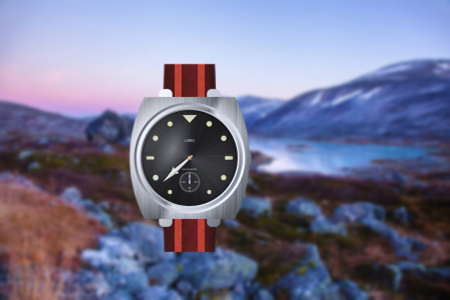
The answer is **7:38**
